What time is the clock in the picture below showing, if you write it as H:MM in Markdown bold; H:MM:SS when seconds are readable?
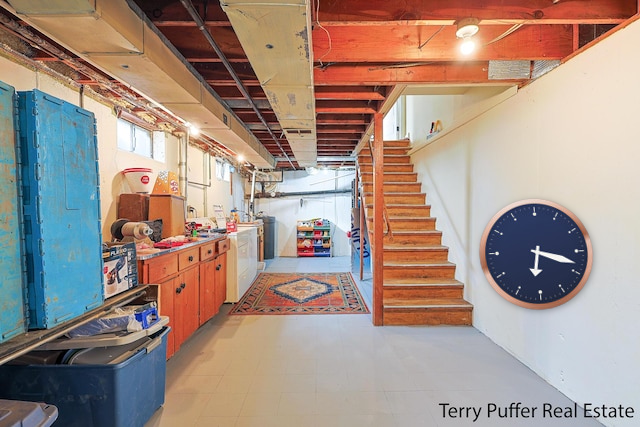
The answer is **6:18**
